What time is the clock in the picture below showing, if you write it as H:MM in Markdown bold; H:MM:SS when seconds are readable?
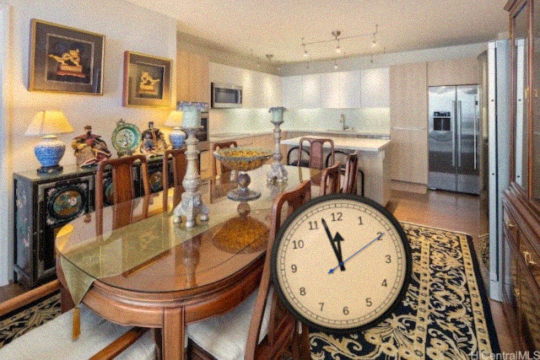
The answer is **11:57:10**
